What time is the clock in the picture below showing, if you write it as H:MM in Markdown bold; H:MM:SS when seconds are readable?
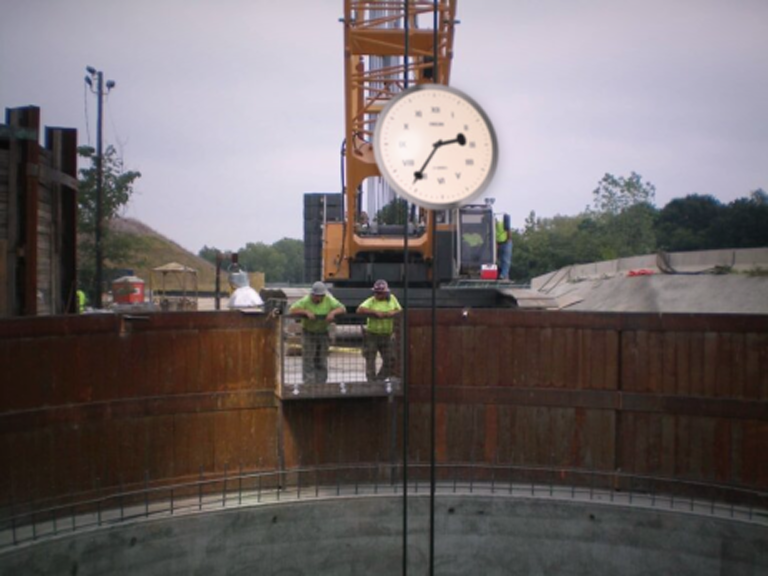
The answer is **2:36**
